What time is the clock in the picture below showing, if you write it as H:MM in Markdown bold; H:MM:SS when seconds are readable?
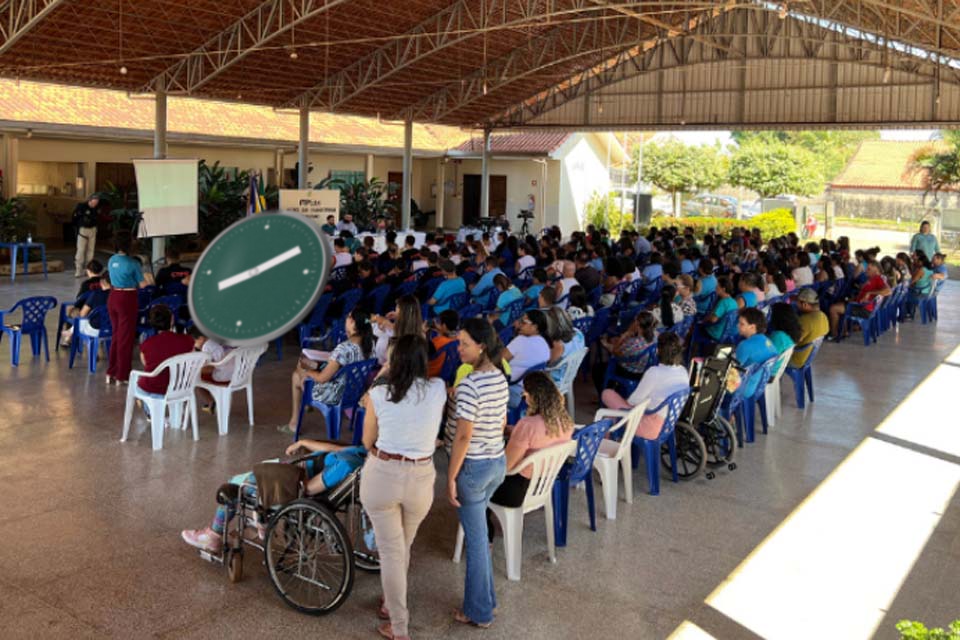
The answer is **8:10**
